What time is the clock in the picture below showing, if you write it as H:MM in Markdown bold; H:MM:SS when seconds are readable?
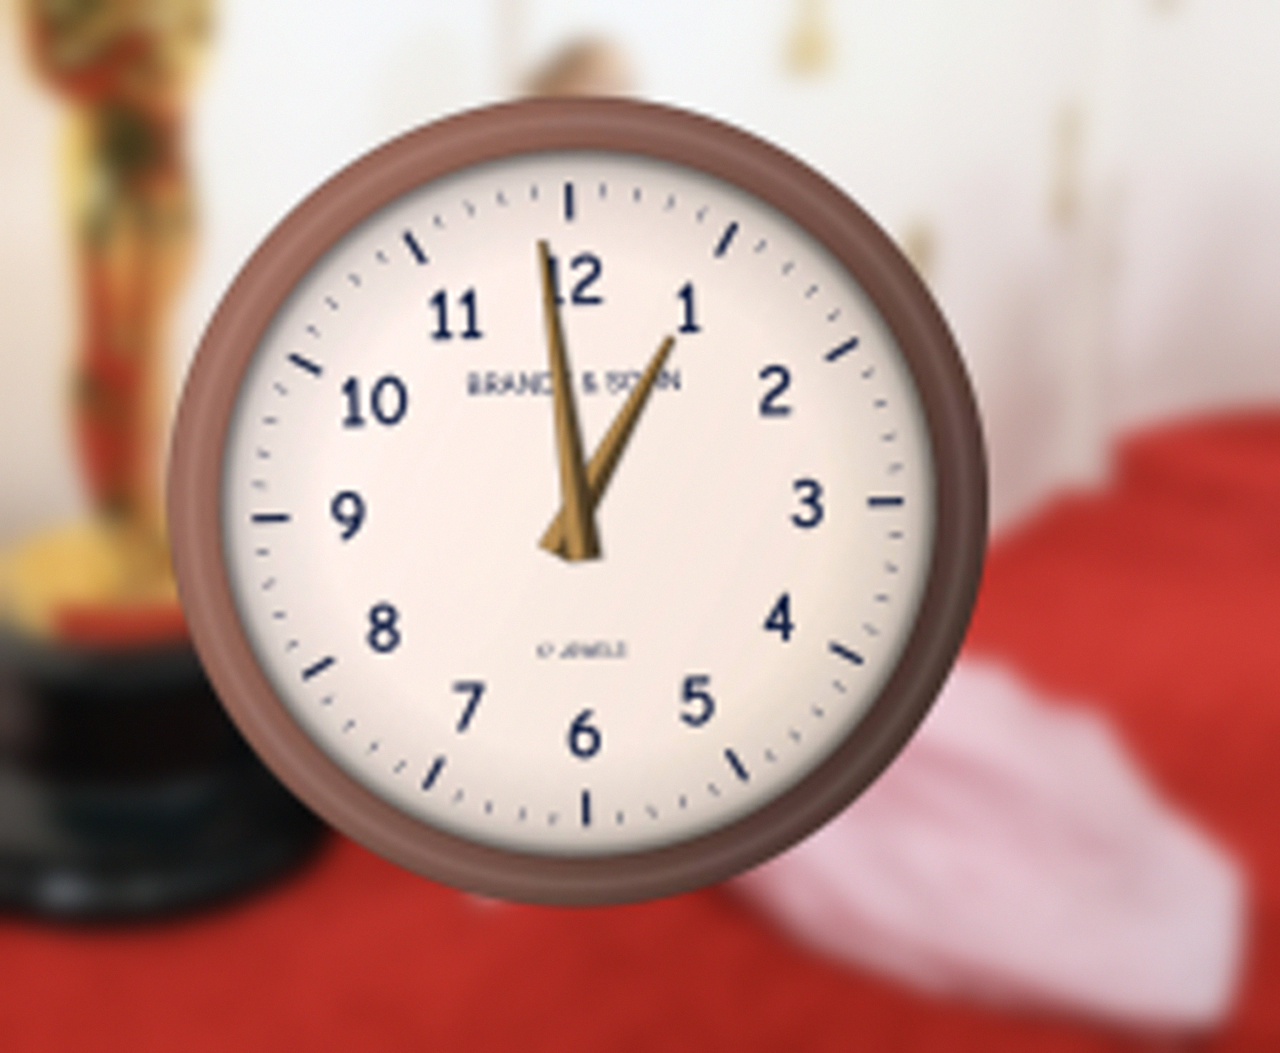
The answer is **12:59**
